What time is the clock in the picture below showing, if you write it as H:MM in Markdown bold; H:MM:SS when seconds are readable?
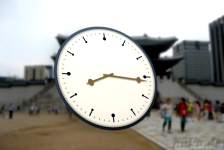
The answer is **8:16**
